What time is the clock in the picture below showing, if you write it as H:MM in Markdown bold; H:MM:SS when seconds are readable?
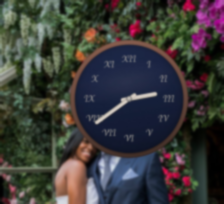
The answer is **2:39**
